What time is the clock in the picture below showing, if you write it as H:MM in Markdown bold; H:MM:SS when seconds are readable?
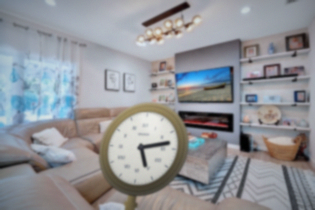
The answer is **5:13**
